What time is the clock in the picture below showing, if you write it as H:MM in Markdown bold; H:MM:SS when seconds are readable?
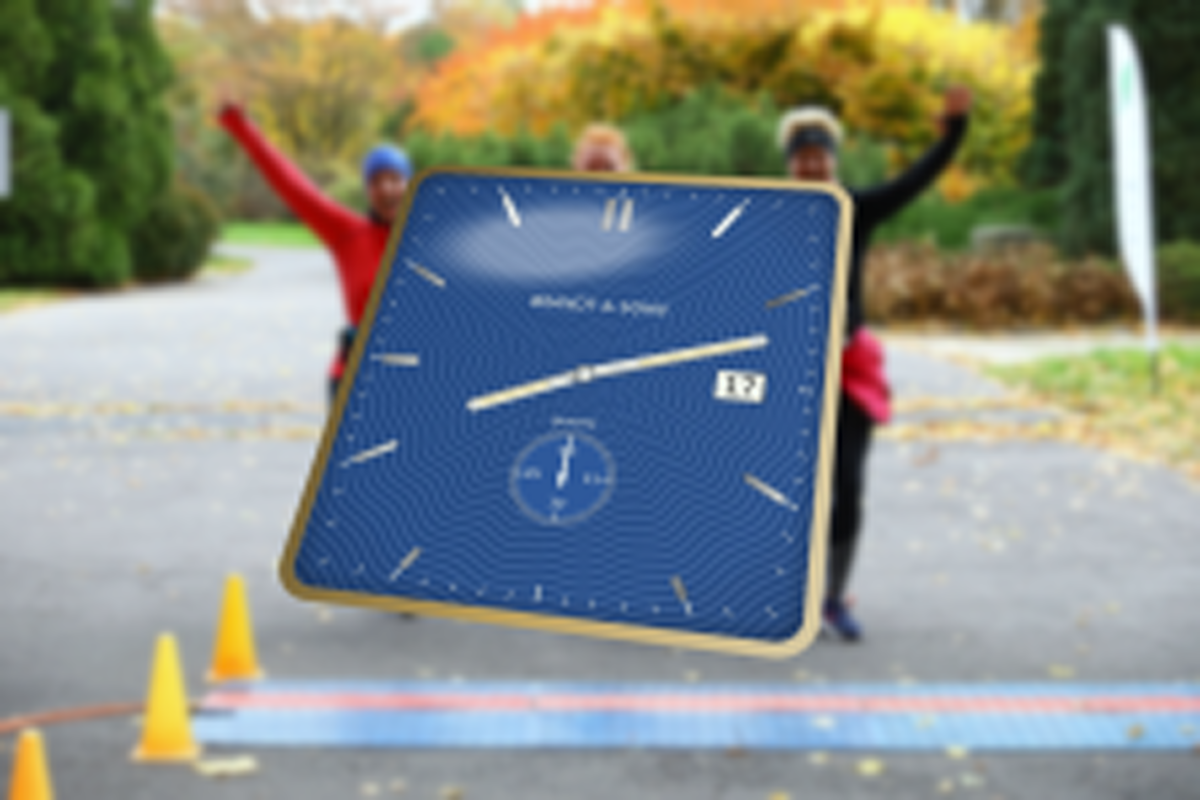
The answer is **8:12**
